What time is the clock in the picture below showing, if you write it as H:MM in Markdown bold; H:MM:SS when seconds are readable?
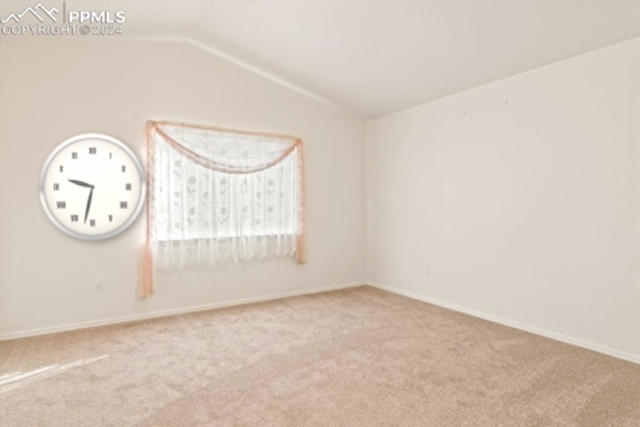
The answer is **9:32**
